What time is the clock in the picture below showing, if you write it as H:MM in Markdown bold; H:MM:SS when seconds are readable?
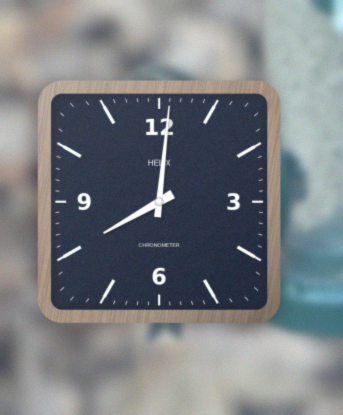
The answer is **8:01**
